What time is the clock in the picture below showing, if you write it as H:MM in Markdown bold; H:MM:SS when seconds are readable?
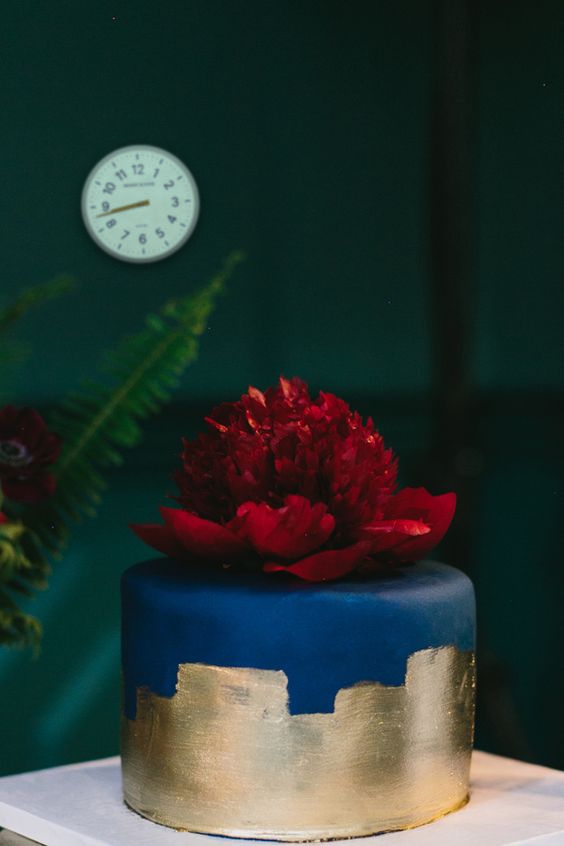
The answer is **8:43**
